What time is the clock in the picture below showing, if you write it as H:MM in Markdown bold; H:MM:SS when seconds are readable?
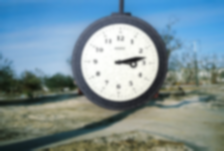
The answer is **3:13**
